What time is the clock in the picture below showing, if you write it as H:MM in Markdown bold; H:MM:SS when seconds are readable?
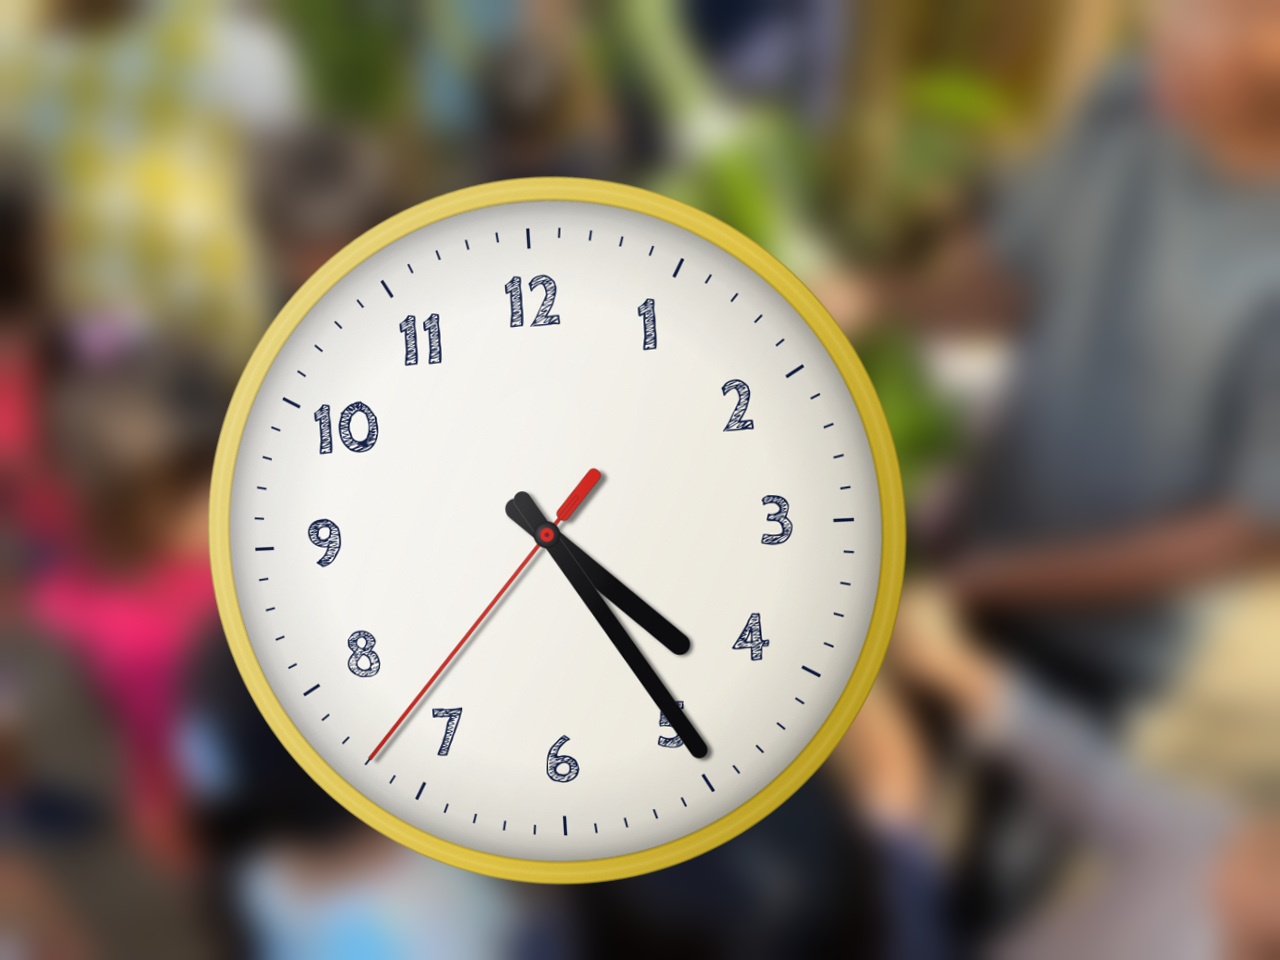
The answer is **4:24:37**
